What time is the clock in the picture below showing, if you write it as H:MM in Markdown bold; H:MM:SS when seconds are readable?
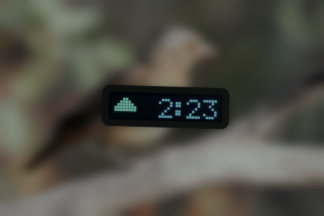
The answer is **2:23**
